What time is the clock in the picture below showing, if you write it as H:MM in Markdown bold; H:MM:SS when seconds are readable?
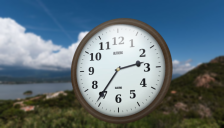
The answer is **2:36**
